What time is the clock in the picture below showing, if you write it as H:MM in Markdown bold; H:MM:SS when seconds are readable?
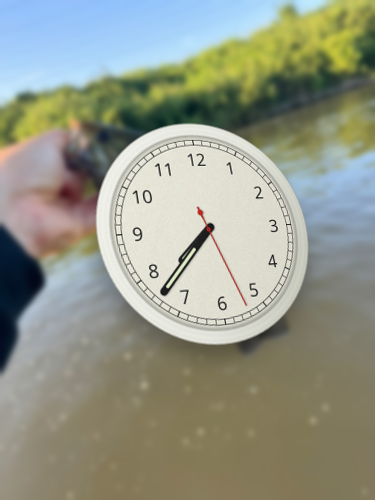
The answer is **7:37:27**
